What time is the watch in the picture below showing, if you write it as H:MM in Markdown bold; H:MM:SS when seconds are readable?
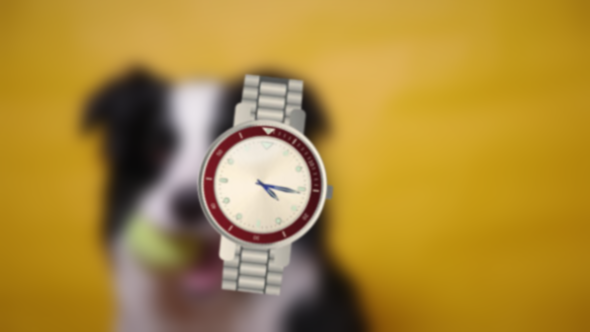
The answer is **4:16**
